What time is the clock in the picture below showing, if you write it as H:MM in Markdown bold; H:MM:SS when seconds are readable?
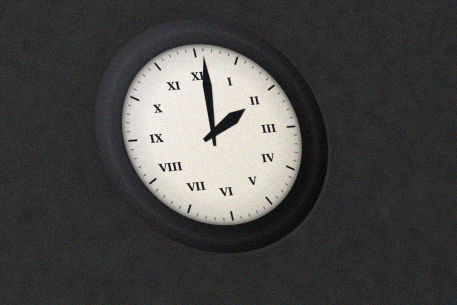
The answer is **2:01**
